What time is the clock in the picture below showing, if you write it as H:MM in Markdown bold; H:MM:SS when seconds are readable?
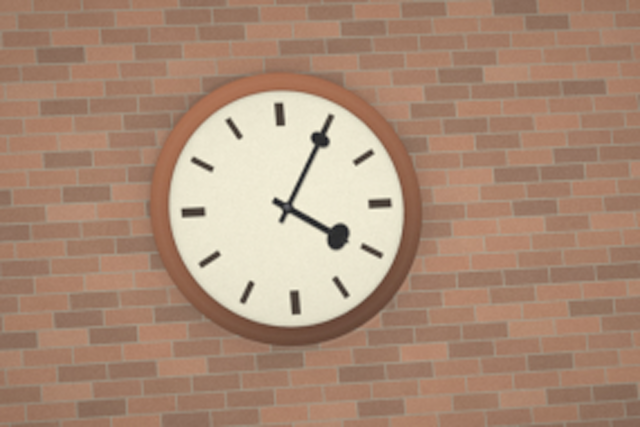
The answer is **4:05**
